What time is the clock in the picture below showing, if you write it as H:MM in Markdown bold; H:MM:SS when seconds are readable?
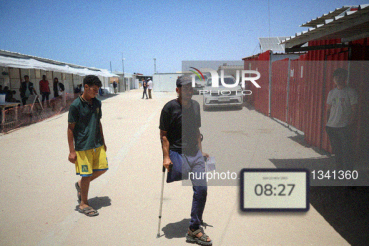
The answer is **8:27**
